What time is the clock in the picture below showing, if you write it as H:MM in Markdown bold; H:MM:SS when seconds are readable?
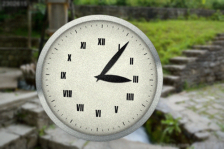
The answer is **3:06**
